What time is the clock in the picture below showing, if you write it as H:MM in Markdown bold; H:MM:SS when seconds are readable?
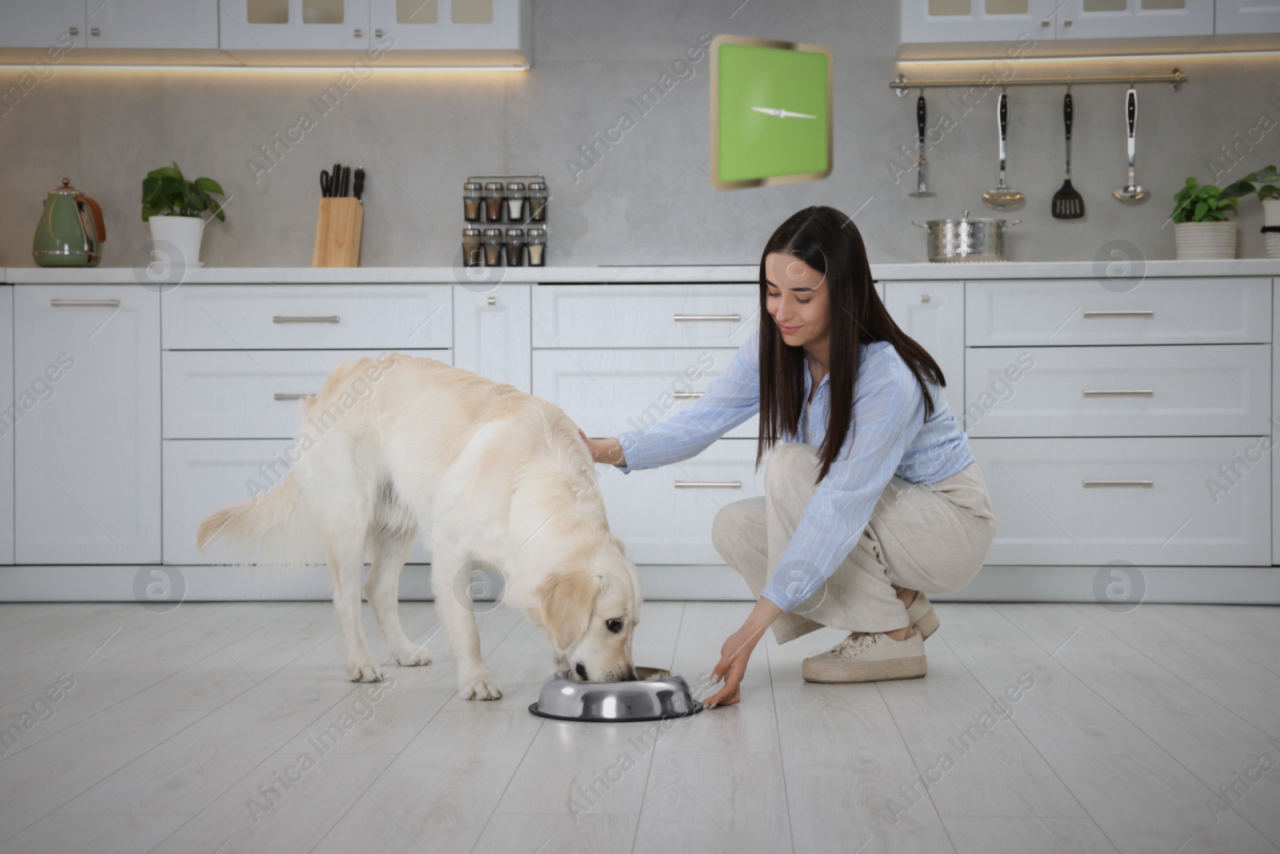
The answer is **9:16**
